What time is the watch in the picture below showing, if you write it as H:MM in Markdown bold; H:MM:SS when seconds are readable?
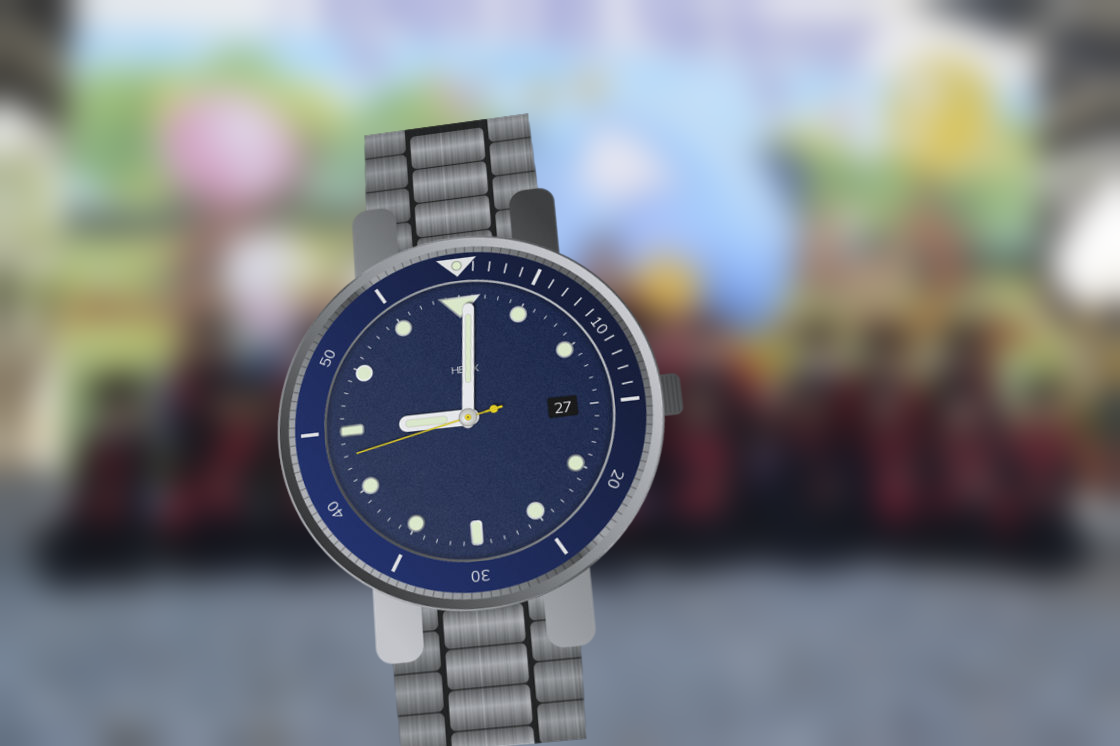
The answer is **9:00:43**
